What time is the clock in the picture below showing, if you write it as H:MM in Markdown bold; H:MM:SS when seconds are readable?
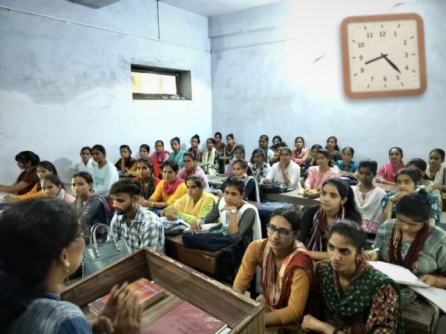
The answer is **8:23**
